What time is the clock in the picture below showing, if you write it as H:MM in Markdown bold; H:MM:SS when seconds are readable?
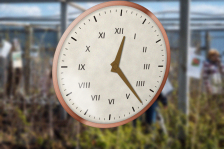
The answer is **12:23**
